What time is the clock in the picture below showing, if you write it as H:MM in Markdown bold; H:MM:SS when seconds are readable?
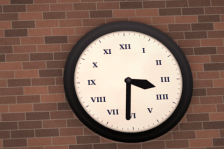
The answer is **3:31**
